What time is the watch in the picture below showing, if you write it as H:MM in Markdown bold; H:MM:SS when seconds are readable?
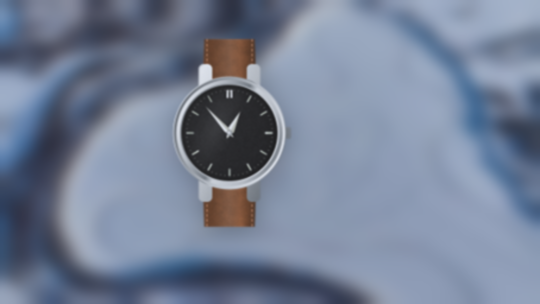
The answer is **12:53**
